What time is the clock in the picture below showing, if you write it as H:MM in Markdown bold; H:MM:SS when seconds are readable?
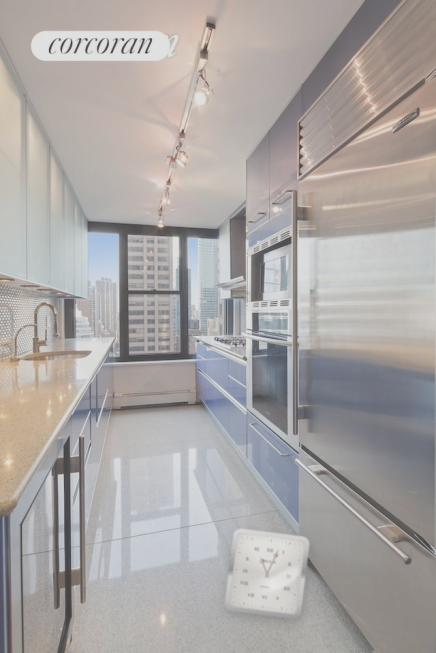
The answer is **11:03**
